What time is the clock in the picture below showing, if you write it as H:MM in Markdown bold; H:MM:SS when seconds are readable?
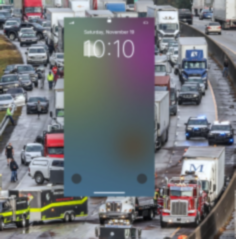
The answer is **10:10**
